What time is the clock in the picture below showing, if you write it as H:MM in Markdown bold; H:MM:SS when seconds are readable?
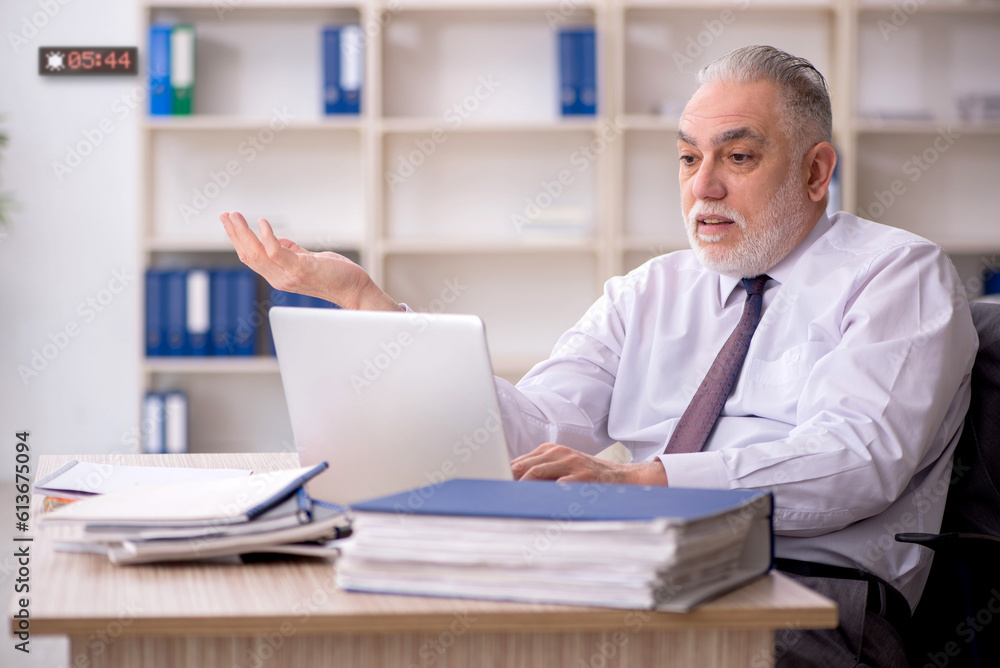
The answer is **5:44**
